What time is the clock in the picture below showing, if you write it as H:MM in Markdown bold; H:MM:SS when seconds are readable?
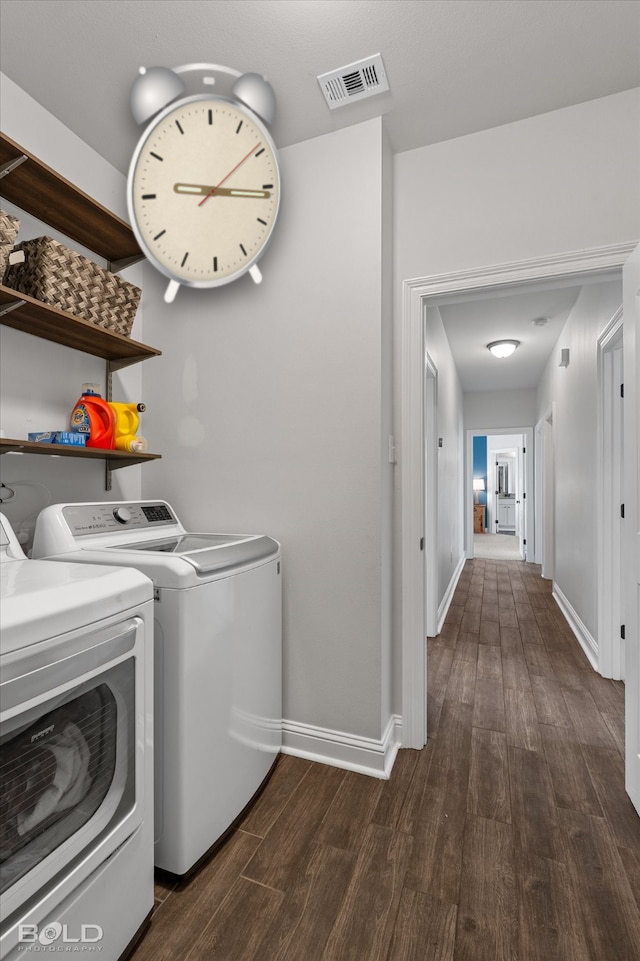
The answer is **9:16:09**
